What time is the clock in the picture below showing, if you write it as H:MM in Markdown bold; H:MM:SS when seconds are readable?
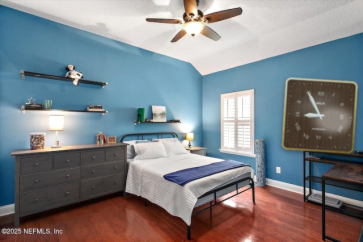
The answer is **8:55**
